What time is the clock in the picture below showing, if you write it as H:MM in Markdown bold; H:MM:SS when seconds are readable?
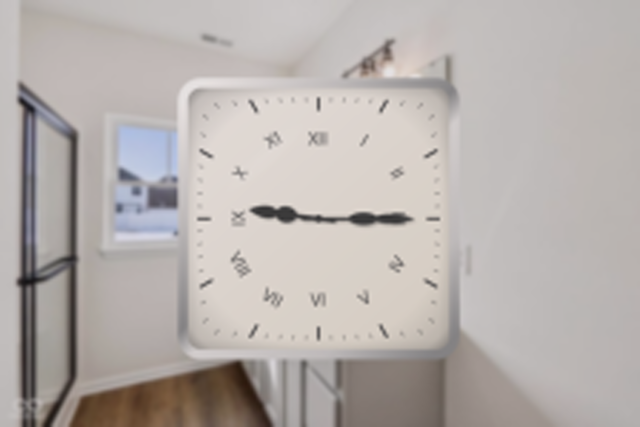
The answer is **9:15**
